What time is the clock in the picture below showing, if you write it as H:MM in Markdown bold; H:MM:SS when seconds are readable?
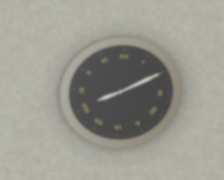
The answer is **8:10**
